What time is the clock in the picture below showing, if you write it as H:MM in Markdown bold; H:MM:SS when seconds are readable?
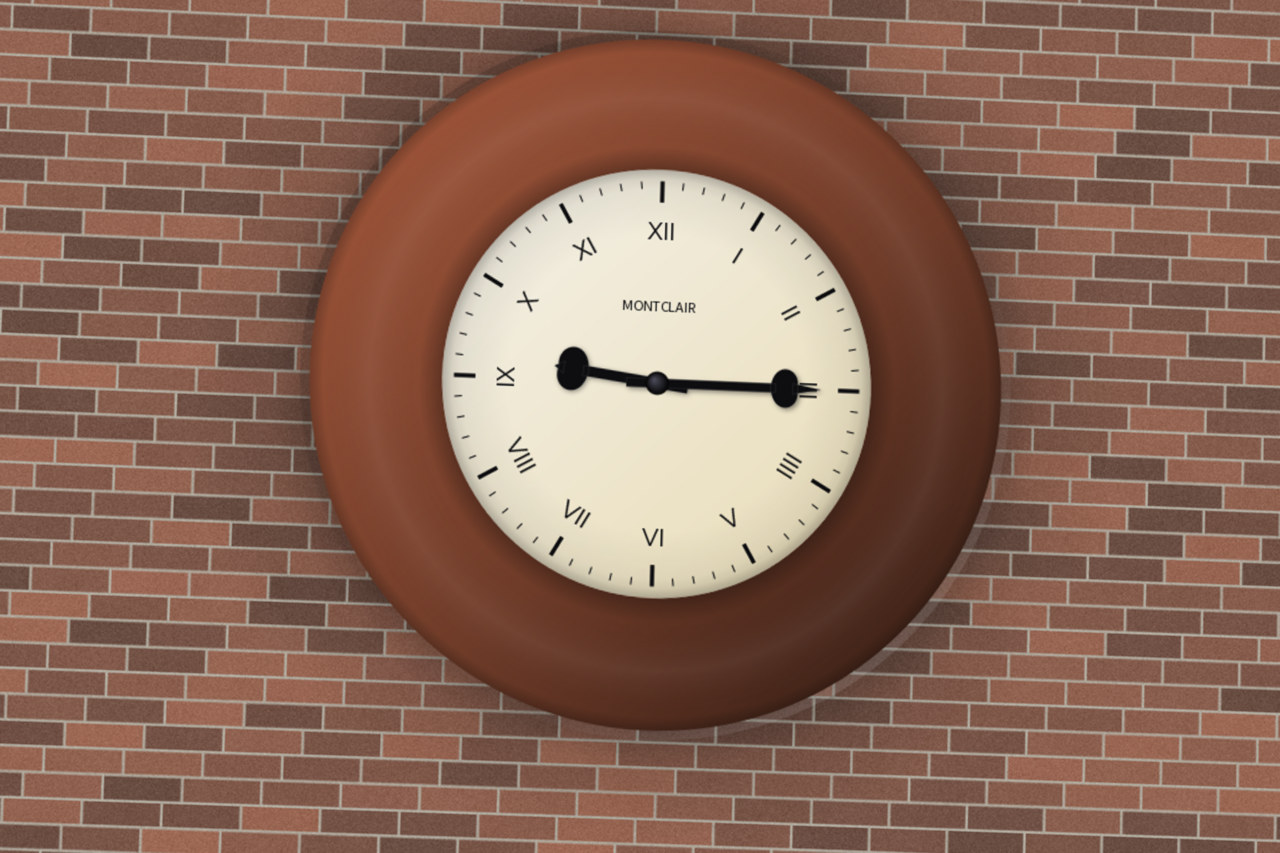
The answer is **9:15**
